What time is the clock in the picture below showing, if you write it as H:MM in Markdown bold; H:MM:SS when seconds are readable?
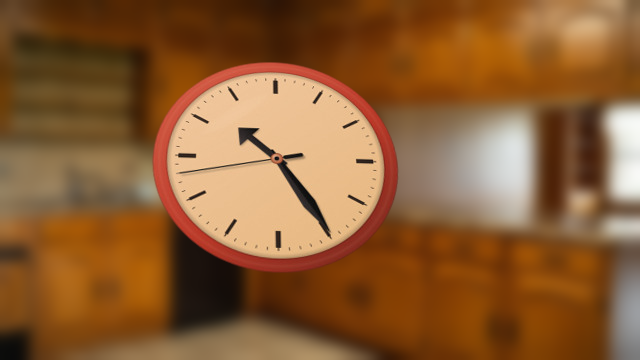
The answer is **10:24:43**
